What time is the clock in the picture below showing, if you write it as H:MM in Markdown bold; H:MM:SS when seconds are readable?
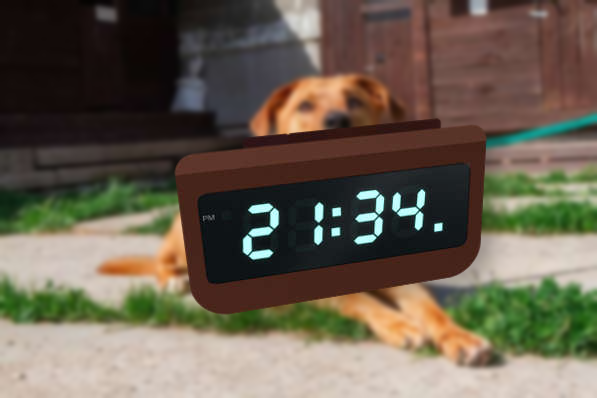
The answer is **21:34**
